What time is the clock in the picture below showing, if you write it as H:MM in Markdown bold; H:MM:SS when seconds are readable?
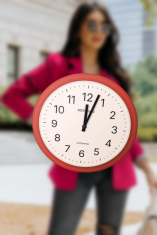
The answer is **12:03**
